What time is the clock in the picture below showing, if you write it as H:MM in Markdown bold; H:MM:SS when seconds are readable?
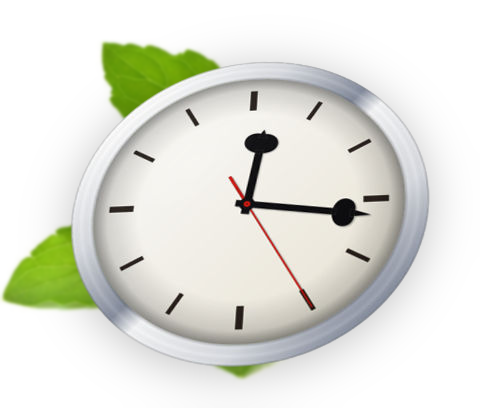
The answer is **12:16:25**
